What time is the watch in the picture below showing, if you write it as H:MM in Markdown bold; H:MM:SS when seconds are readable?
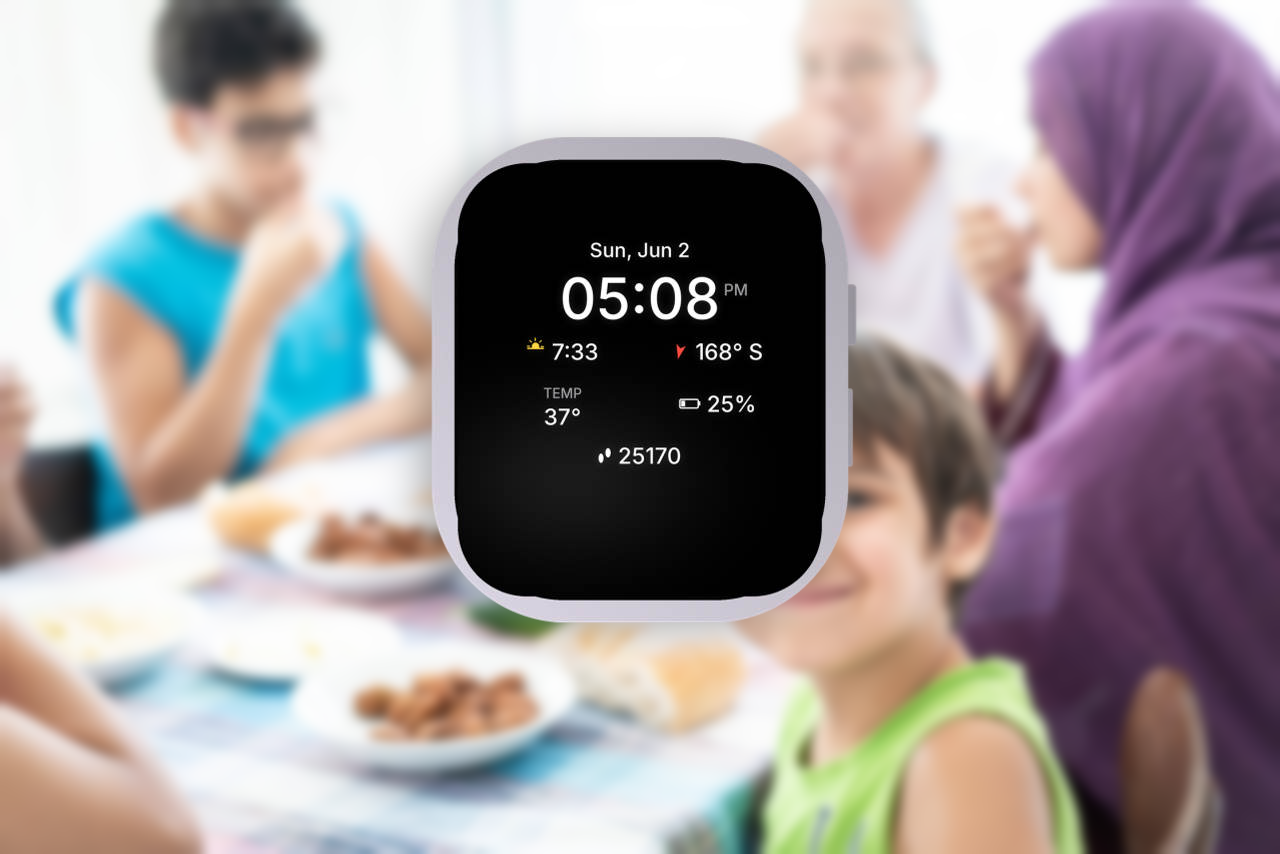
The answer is **5:08**
